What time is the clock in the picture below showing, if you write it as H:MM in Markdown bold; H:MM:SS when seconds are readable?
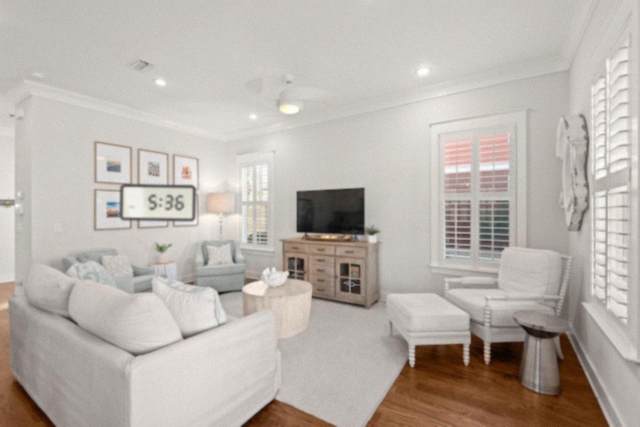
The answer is **5:36**
